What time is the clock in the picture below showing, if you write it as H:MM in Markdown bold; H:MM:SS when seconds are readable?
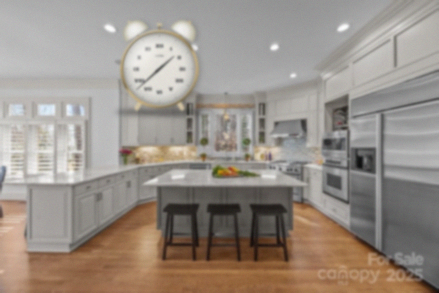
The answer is **1:38**
